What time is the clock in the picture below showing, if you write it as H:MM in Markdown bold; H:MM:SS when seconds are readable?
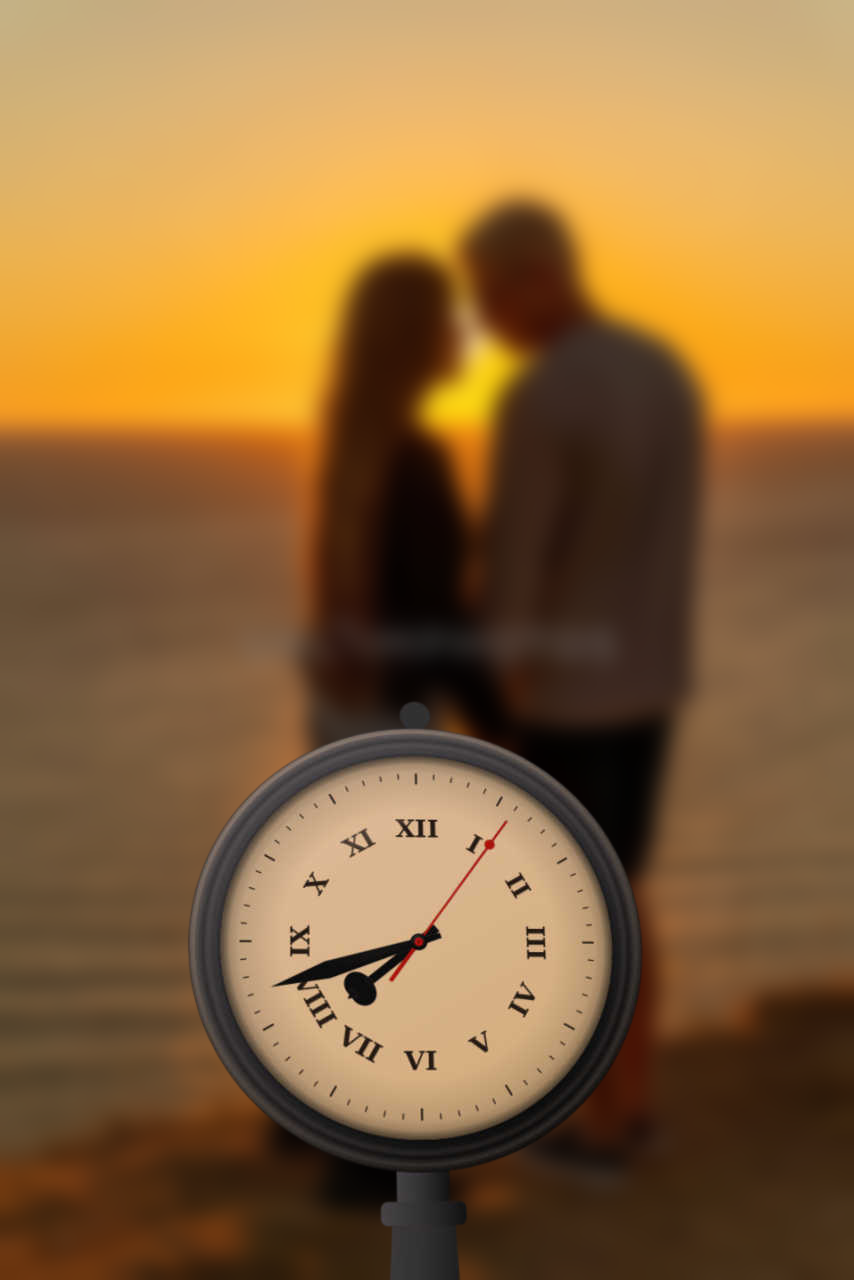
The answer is **7:42:06**
